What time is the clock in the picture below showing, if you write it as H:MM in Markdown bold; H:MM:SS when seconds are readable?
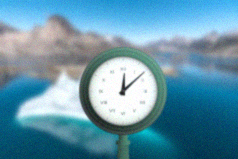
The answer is **12:08**
